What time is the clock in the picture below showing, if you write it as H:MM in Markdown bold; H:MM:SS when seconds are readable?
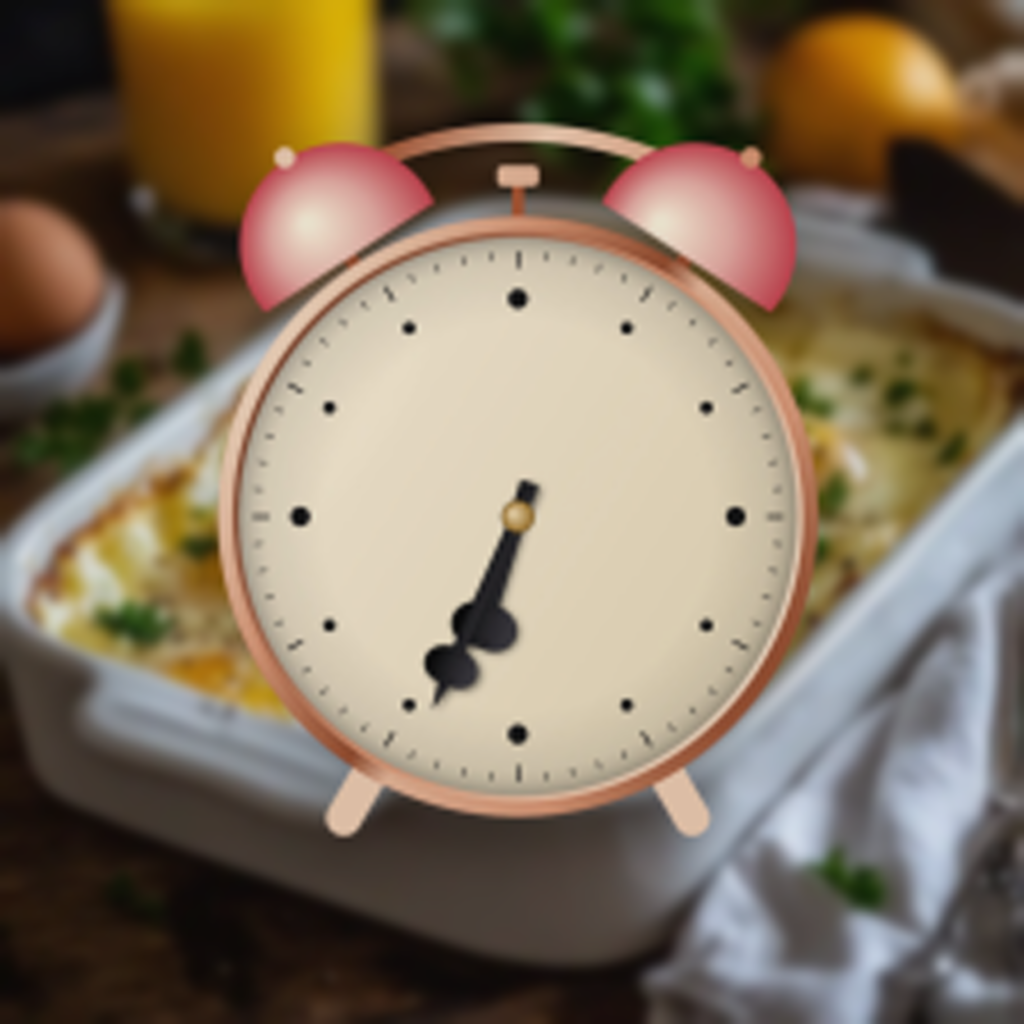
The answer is **6:34**
